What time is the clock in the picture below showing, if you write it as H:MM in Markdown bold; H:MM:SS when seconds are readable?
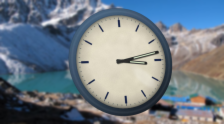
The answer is **3:13**
